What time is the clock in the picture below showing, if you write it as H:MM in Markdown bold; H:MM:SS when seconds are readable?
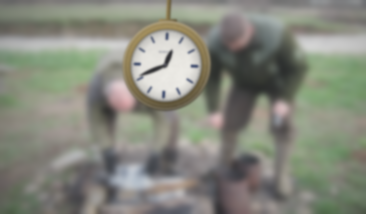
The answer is **12:41**
